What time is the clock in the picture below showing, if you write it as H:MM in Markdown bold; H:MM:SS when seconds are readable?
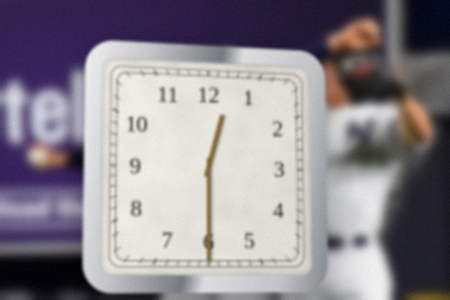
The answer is **12:30**
